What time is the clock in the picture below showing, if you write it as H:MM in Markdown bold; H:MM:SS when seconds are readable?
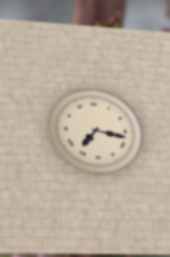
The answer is **7:17**
